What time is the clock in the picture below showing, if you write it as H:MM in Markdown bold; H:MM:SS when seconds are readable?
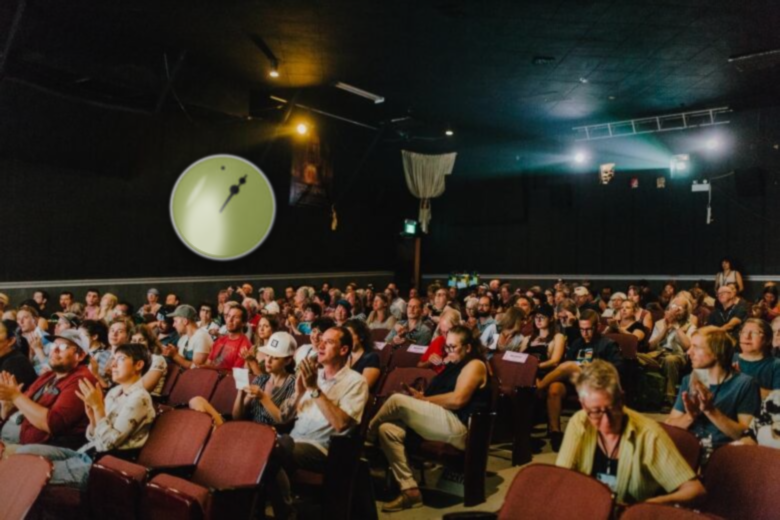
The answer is **1:06**
